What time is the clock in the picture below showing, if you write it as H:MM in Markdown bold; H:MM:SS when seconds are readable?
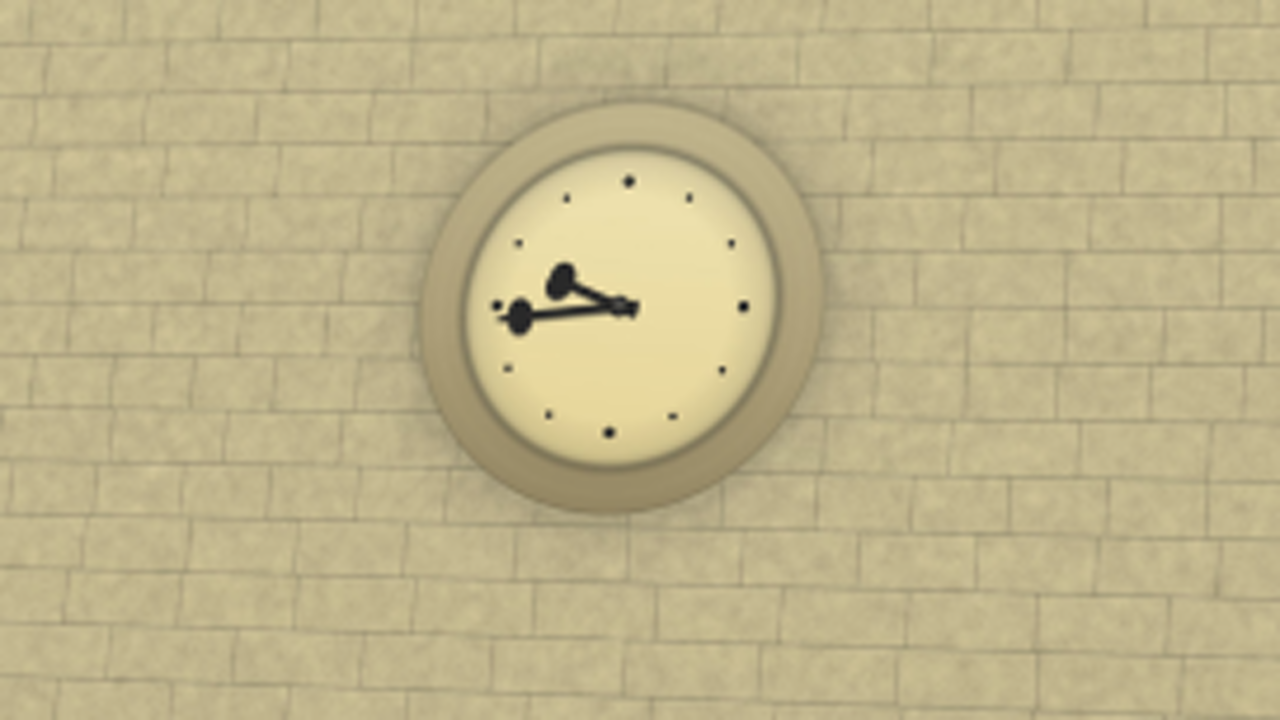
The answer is **9:44**
